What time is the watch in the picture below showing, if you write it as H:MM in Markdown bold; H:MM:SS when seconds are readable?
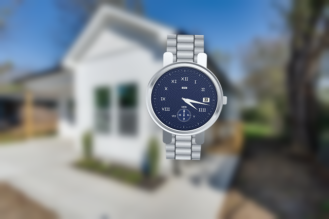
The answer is **4:17**
